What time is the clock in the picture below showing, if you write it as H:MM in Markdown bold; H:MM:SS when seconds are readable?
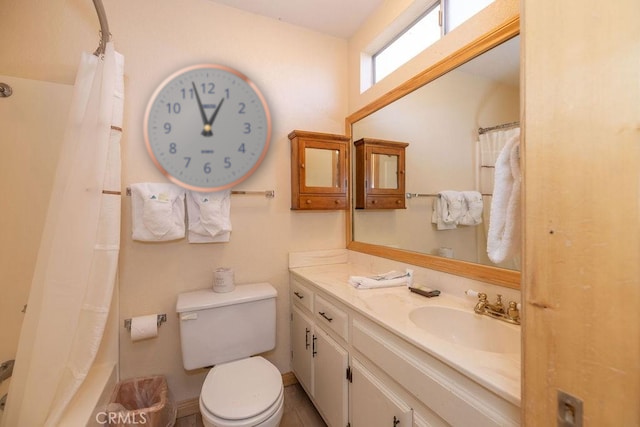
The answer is **12:57**
